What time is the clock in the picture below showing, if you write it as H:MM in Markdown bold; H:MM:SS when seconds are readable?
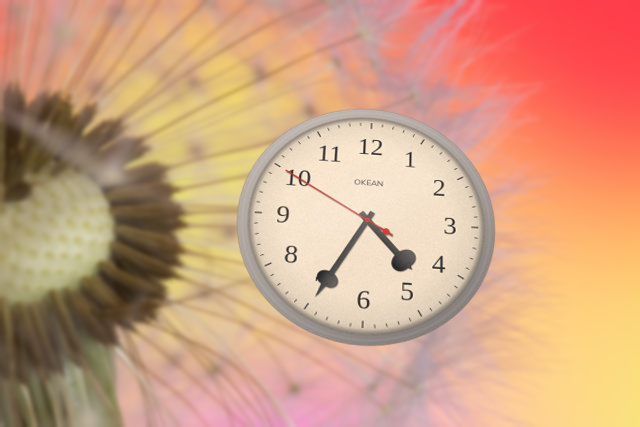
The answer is **4:34:50**
